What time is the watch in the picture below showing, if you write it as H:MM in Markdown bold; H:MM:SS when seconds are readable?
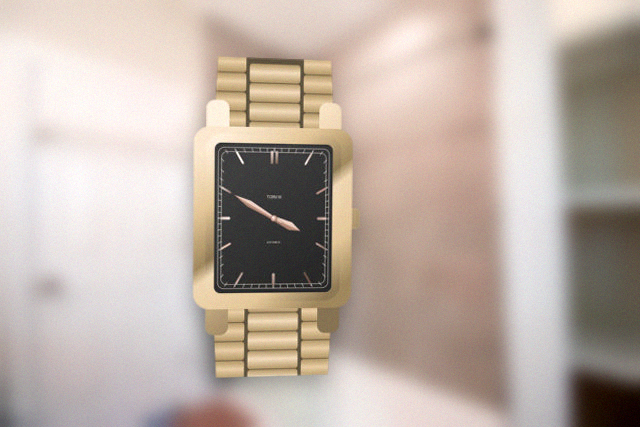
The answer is **3:50**
